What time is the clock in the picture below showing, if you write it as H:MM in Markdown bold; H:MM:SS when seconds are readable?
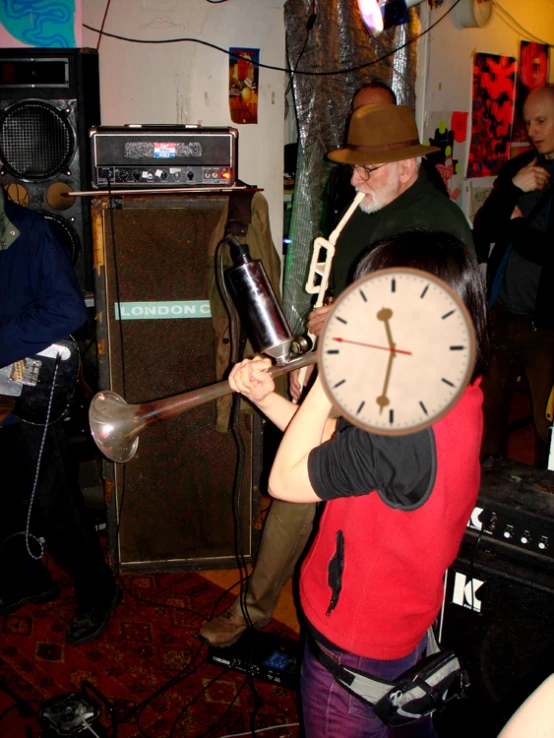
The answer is **11:31:47**
